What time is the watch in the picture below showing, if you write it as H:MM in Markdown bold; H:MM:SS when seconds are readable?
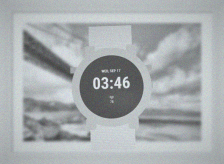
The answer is **3:46**
